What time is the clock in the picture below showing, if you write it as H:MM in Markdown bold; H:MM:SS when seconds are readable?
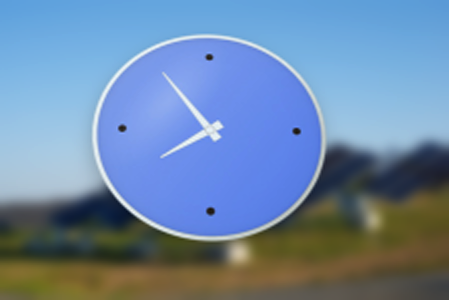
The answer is **7:54**
